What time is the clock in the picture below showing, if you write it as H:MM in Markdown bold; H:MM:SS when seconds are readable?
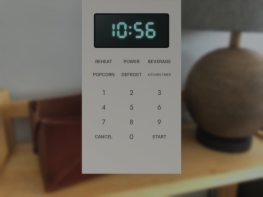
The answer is **10:56**
